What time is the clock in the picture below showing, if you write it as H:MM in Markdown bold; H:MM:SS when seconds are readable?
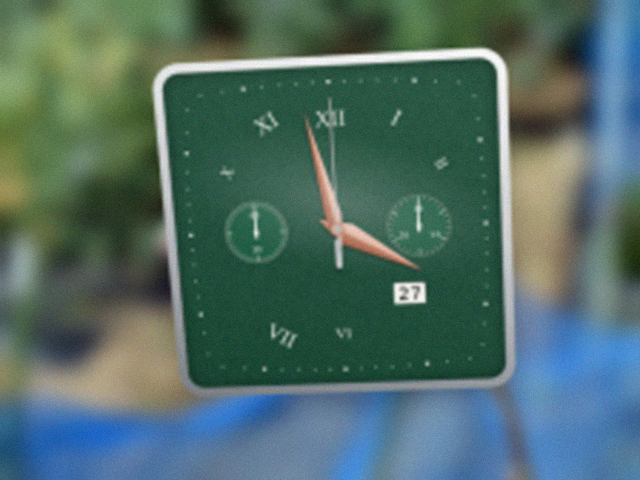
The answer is **3:58**
